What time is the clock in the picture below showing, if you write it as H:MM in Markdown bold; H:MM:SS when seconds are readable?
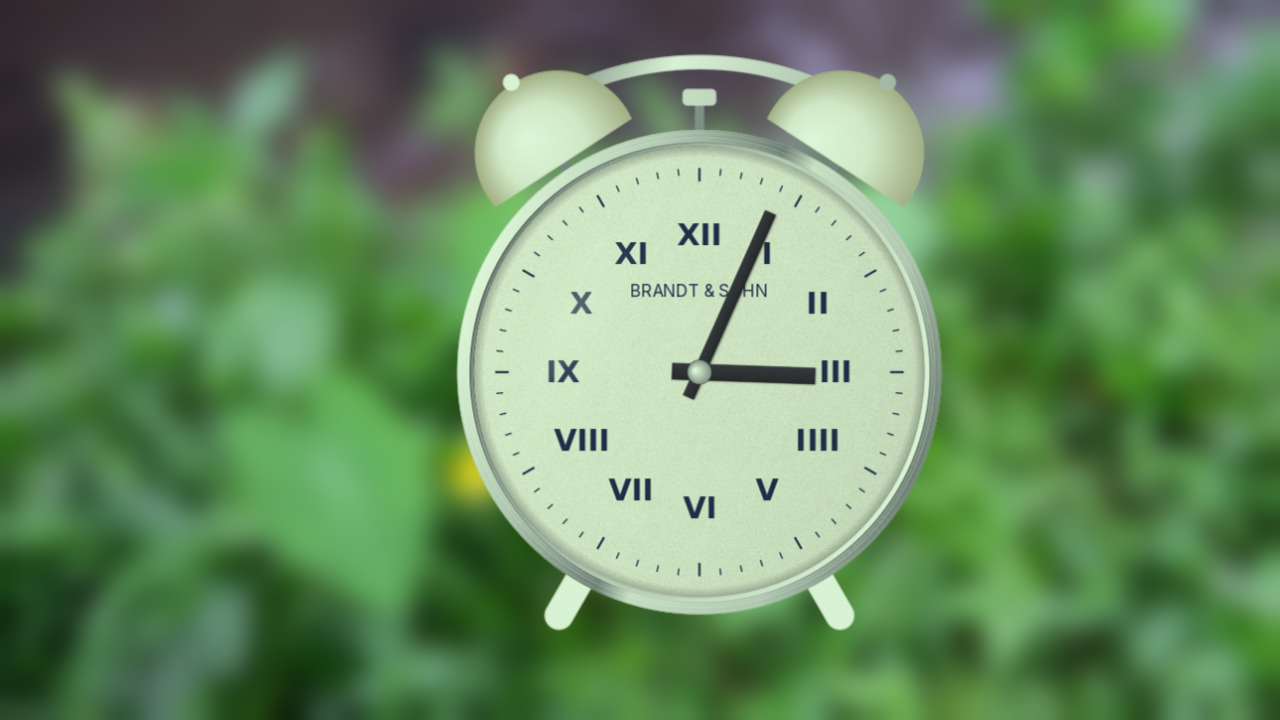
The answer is **3:04**
